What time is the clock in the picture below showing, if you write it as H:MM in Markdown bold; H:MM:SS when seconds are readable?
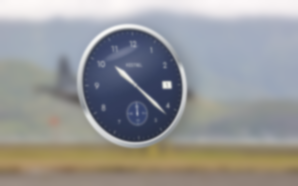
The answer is **10:22**
